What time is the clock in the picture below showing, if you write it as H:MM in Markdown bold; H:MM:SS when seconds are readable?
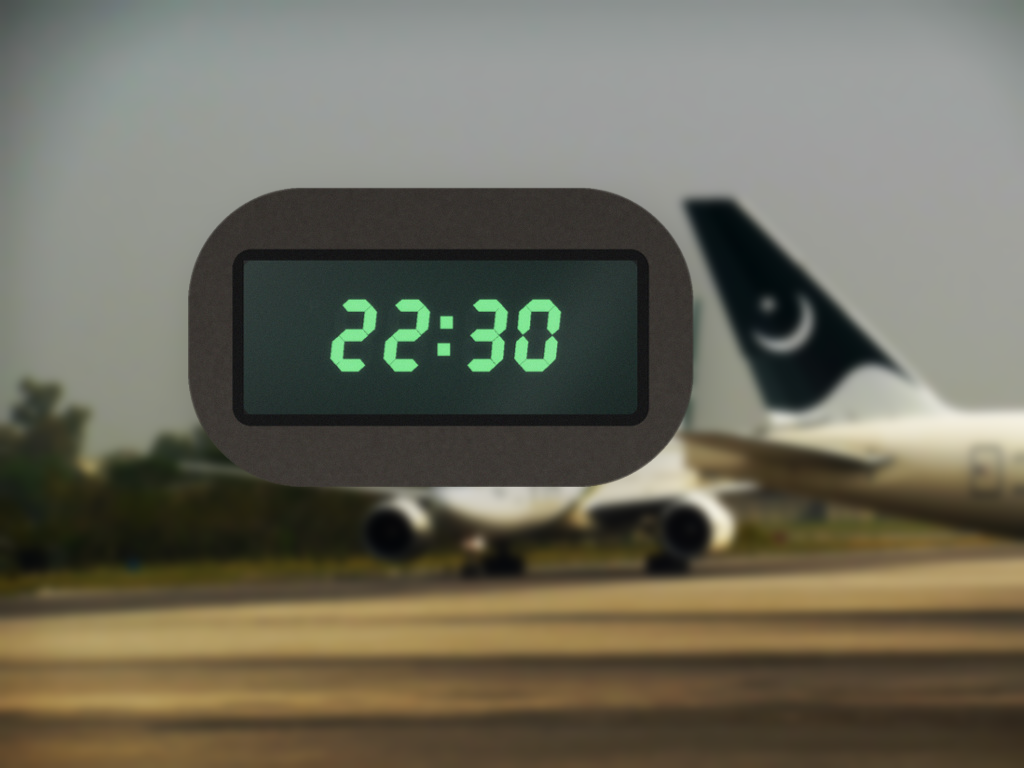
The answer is **22:30**
